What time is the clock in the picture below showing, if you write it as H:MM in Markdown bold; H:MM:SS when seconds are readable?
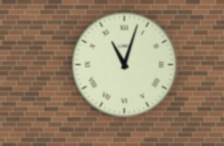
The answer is **11:03**
